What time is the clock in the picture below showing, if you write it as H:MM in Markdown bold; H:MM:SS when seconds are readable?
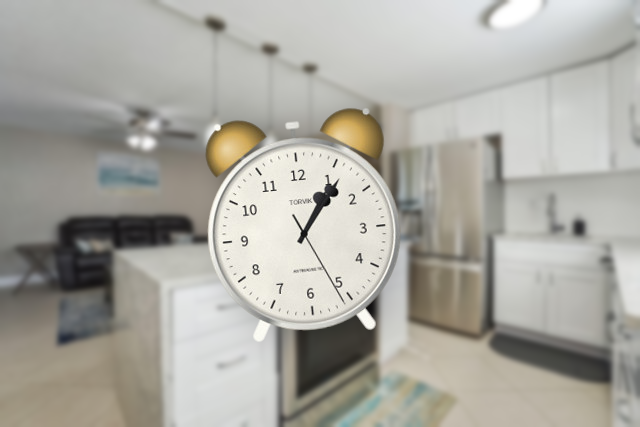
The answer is **1:06:26**
